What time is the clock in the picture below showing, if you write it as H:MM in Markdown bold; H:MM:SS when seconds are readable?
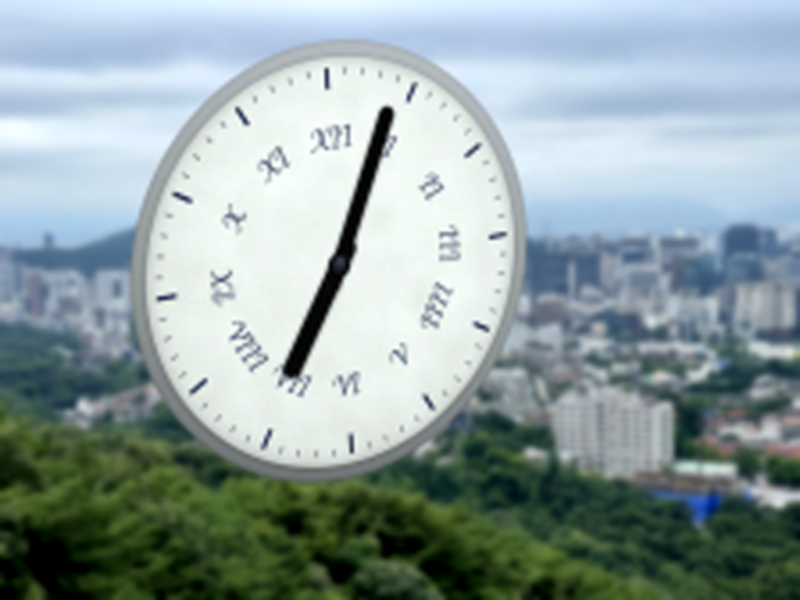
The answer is **7:04**
